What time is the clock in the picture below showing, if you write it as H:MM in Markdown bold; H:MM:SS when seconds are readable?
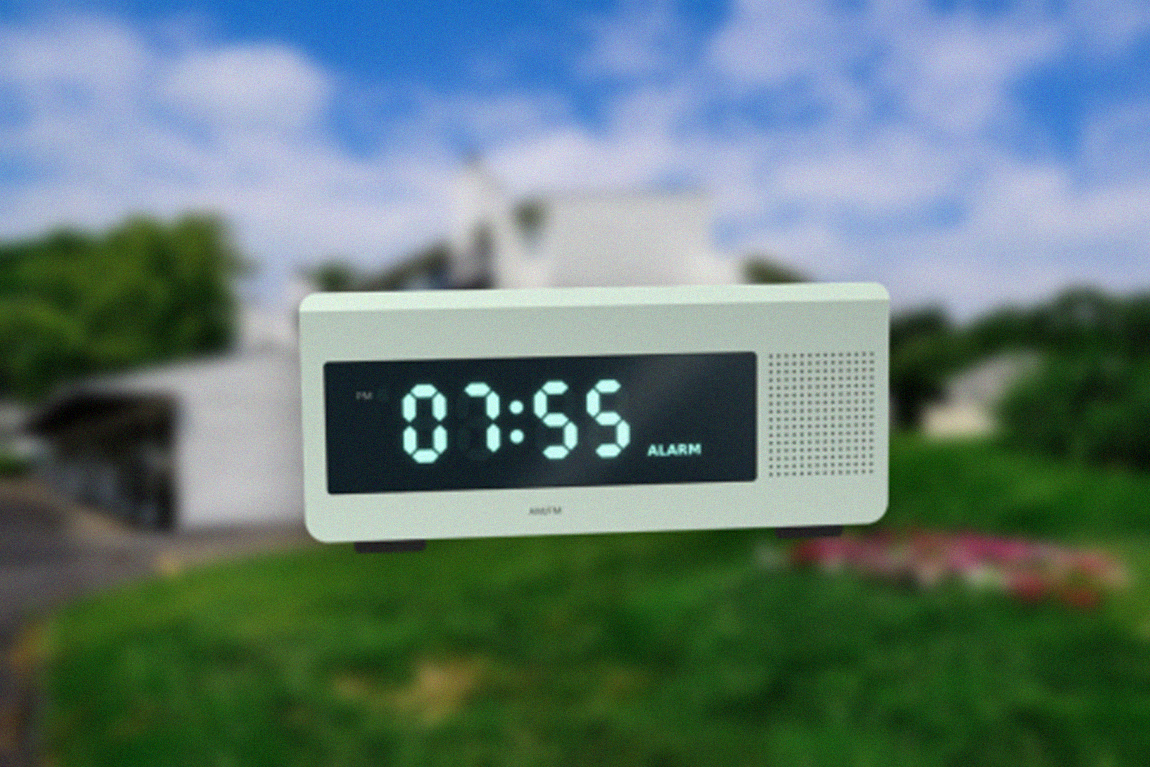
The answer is **7:55**
